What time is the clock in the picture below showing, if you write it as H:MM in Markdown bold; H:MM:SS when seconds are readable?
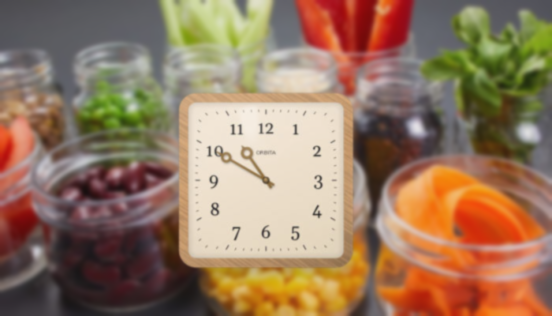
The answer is **10:50**
